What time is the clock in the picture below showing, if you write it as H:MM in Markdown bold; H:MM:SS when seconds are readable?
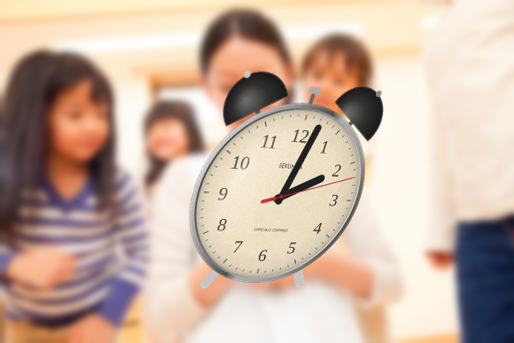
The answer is **2:02:12**
